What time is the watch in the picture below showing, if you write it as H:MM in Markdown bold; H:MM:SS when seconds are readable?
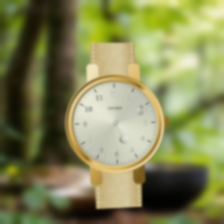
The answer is **5:11**
